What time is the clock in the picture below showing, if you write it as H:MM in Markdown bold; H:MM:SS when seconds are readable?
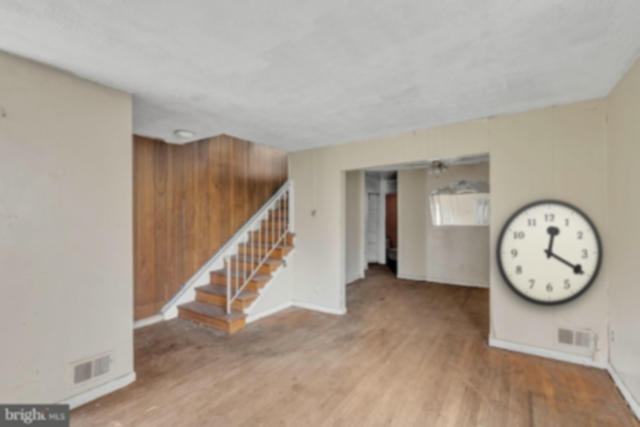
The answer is **12:20**
